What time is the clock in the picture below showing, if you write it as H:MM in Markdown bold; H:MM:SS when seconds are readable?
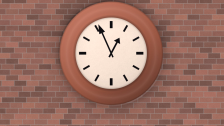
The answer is **12:56**
